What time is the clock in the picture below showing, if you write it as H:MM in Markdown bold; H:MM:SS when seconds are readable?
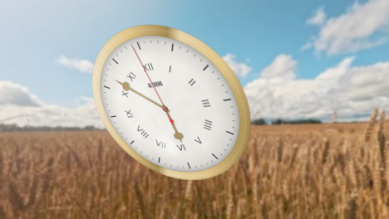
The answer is **5:51:59**
